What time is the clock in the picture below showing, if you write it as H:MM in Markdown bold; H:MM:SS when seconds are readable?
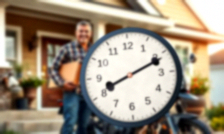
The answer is **8:11**
